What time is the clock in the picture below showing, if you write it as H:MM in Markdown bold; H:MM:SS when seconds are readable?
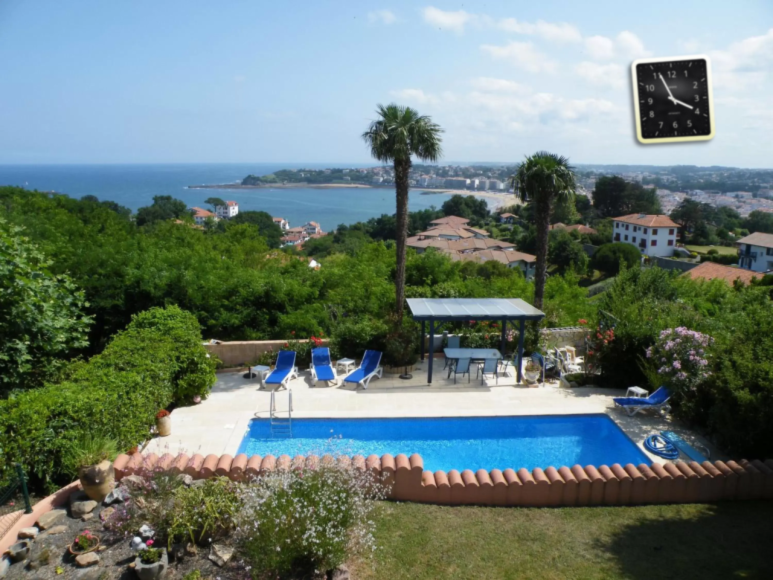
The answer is **3:56**
